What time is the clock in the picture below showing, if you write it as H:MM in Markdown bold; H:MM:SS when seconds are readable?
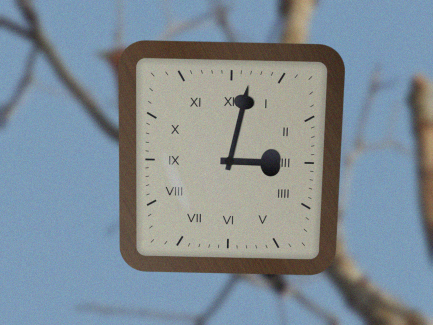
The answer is **3:02**
